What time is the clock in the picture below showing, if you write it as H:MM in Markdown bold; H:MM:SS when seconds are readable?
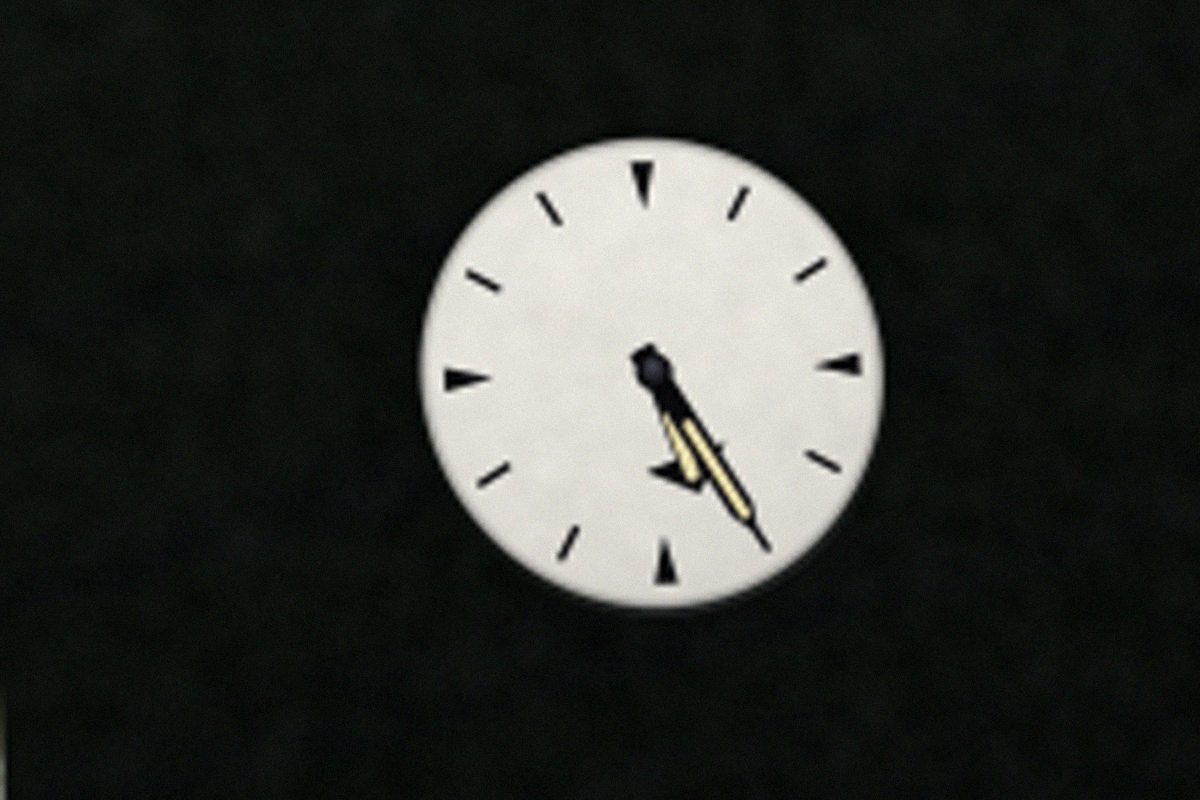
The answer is **5:25**
